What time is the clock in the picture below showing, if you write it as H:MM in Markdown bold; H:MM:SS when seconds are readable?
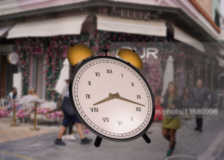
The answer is **8:18**
